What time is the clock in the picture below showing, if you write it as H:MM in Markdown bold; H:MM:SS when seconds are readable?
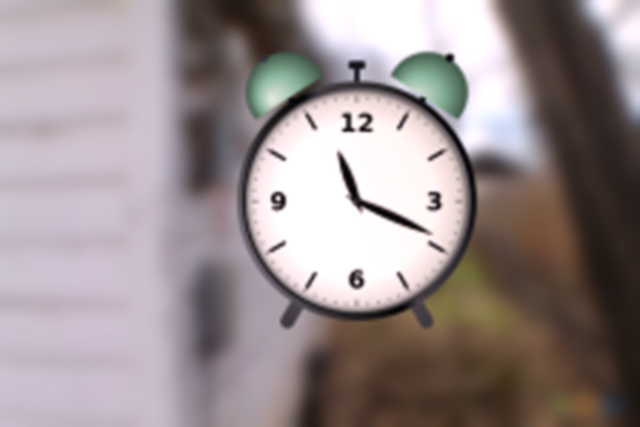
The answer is **11:19**
